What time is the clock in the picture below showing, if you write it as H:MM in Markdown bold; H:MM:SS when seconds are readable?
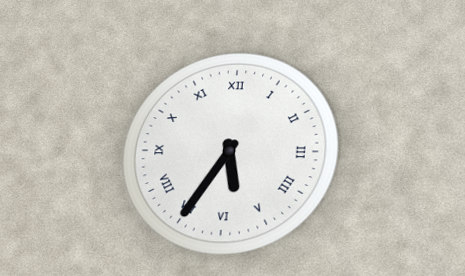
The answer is **5:35**
